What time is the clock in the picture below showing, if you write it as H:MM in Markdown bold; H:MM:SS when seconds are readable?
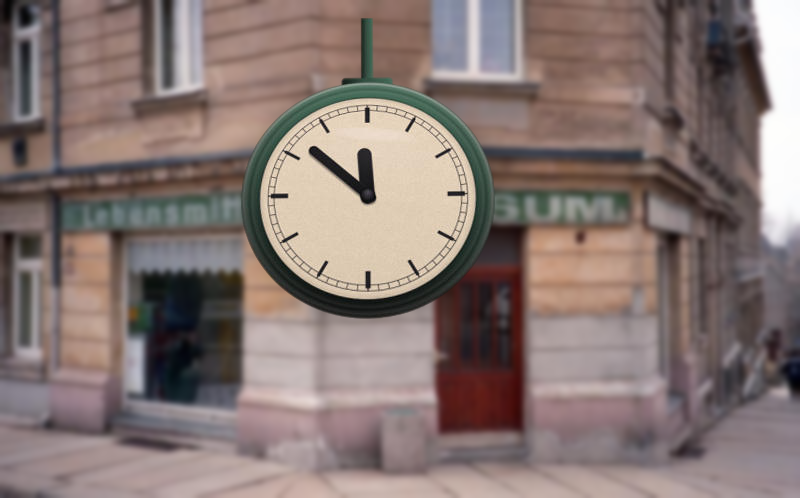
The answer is **11:52**
